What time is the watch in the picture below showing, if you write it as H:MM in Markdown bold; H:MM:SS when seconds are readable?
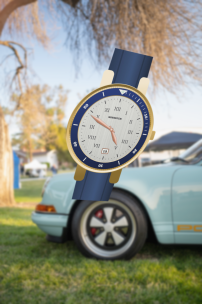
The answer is **4:49**
